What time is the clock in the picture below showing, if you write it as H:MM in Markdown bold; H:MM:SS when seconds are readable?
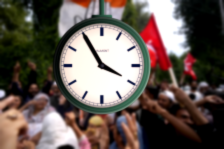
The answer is **3:55**
